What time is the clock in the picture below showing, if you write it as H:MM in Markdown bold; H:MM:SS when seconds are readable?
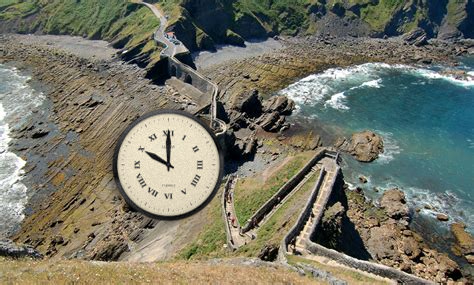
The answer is **10:00**
